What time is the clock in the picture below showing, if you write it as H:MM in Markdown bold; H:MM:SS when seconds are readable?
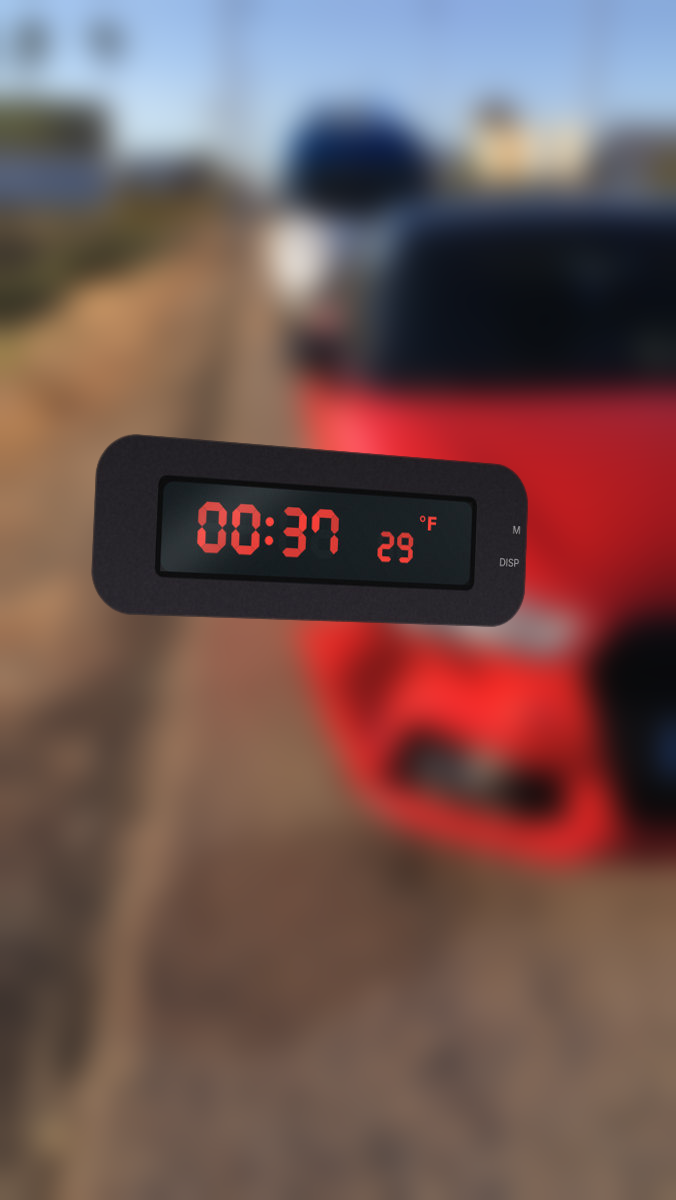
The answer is **0:37**
